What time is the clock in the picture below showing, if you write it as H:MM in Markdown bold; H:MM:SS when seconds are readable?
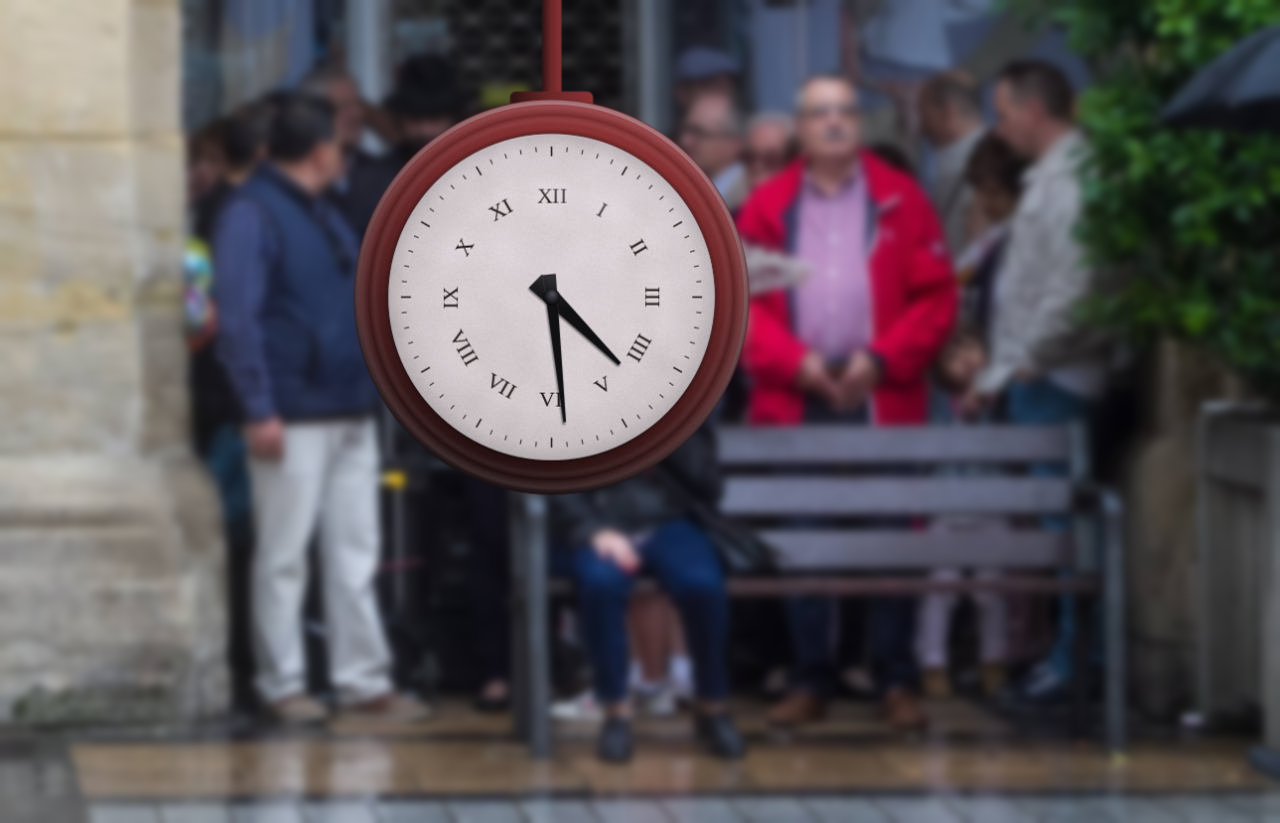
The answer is **4:29**
